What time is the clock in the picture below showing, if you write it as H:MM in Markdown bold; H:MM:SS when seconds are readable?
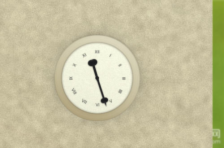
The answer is **11:27**
